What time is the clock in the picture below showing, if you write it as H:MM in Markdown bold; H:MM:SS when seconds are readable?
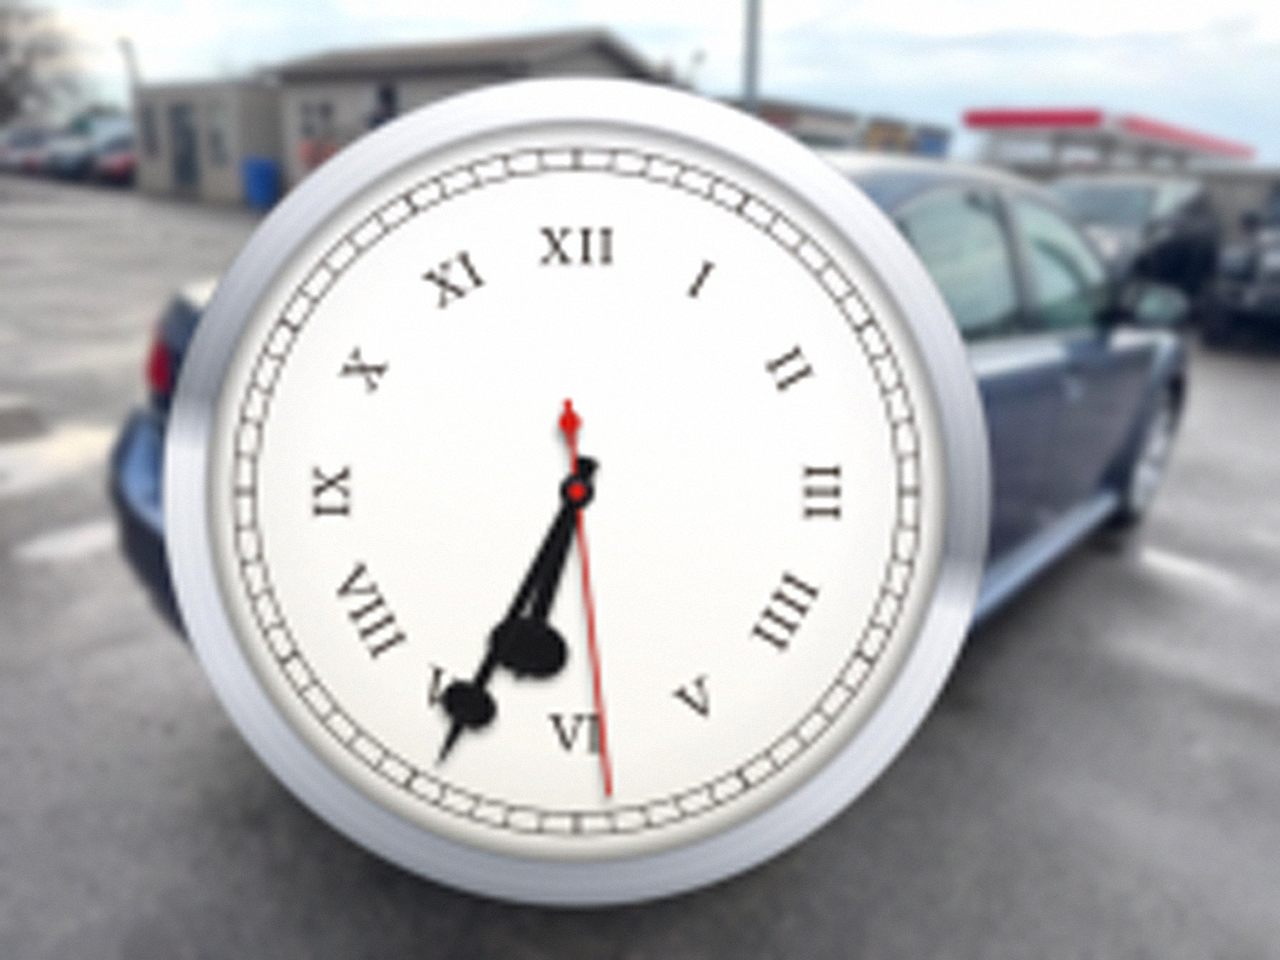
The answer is **6:34:29**
